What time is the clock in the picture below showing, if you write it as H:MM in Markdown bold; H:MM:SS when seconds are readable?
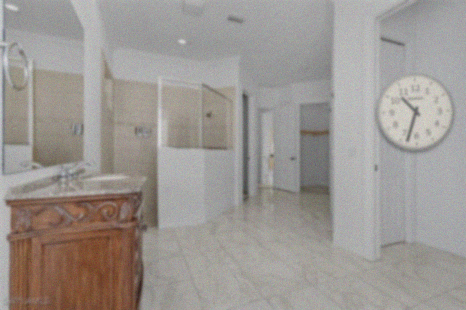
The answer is **10:33**
